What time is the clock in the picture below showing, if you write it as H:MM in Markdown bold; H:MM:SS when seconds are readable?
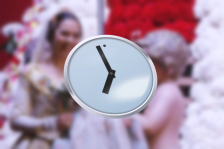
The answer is **6:58**
